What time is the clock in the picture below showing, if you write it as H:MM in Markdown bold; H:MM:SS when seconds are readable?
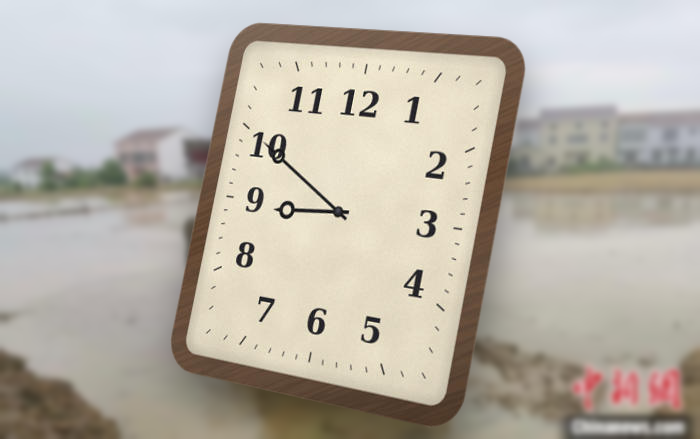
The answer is **8:50**
